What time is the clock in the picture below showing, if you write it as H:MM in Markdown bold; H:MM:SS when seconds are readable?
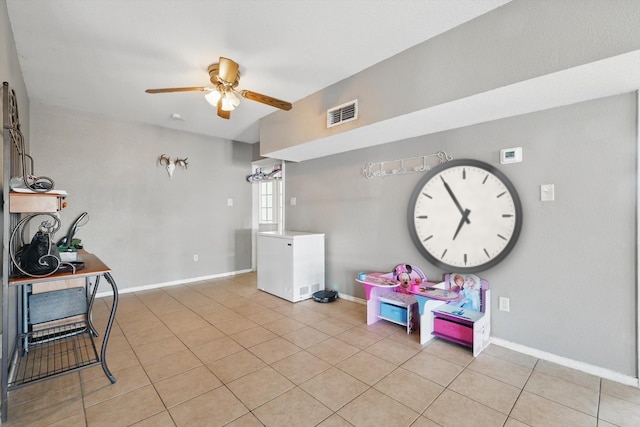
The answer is **6:55**
